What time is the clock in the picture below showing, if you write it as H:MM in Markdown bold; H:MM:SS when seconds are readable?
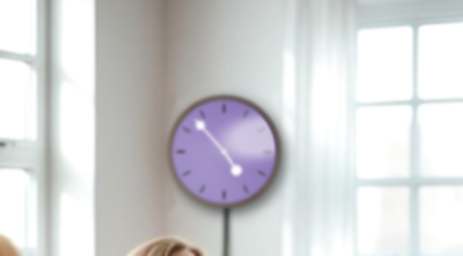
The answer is **4:53**
